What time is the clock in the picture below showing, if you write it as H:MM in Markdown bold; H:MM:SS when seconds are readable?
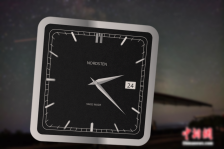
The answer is **2:22**
